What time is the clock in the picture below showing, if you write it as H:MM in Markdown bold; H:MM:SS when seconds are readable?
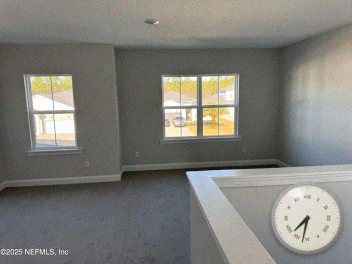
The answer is **7:32**
